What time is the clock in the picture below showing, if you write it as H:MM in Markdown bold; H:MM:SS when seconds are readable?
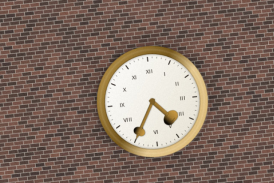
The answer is **4:35**
